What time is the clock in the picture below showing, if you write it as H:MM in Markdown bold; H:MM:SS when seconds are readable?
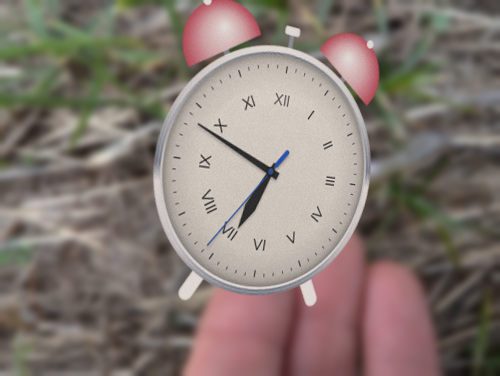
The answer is **6:48:36**
